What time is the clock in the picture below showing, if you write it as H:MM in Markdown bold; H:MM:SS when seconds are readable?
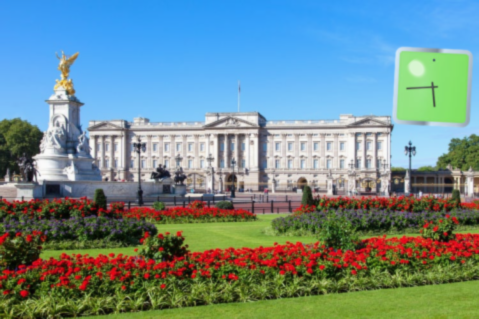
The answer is **5:44**
